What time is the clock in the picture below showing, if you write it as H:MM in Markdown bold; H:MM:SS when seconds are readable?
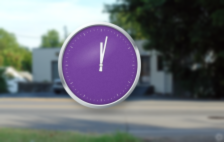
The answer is **12:02**
